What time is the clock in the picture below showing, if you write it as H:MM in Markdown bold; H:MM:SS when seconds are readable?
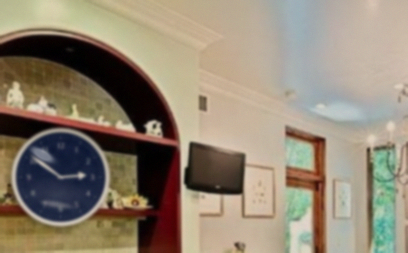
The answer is **2:51**
